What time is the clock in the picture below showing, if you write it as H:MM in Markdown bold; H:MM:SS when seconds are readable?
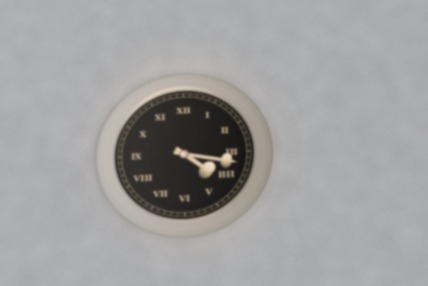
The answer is **4:17**
